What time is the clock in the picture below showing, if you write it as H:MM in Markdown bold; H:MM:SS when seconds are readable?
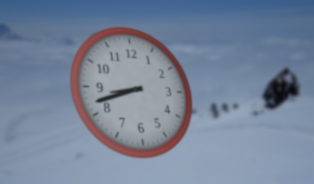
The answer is **8:42**
